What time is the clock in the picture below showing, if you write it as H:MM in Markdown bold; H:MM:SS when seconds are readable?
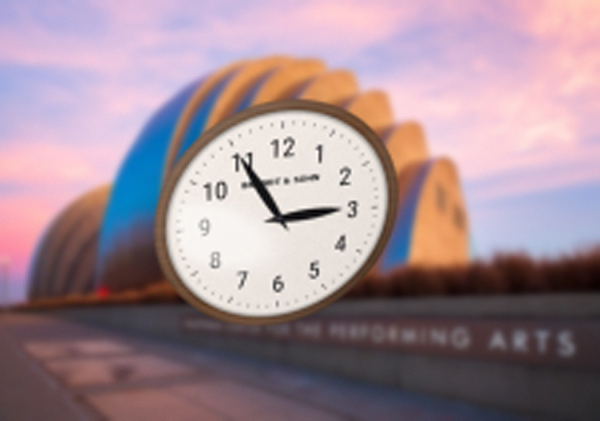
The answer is **2:55**
